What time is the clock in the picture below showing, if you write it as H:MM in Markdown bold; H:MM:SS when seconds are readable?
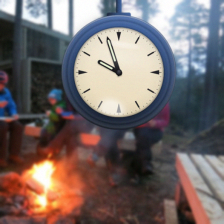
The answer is **9:57**
